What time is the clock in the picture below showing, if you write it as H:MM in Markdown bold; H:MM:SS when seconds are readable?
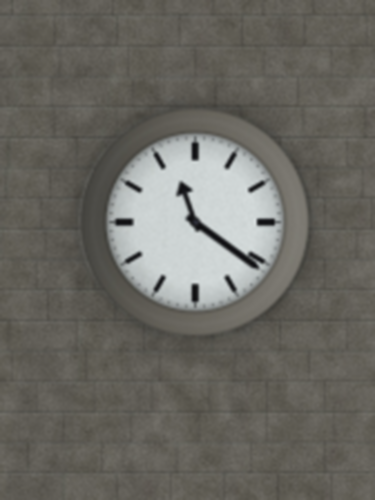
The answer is **11:21**
